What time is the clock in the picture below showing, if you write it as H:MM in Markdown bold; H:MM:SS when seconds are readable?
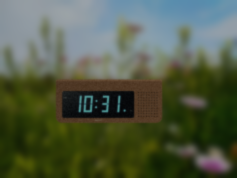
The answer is **10:31**
